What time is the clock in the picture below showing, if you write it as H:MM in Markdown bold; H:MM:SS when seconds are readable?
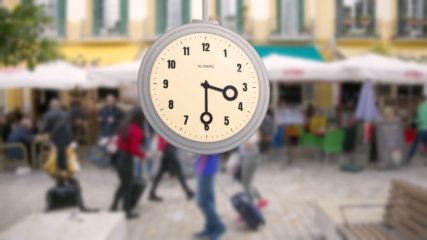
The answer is **3:30**
